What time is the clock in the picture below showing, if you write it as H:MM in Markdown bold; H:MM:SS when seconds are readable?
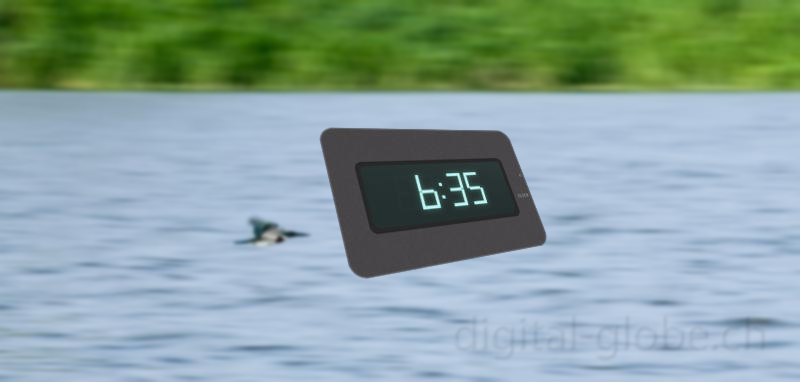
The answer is **6:35**
